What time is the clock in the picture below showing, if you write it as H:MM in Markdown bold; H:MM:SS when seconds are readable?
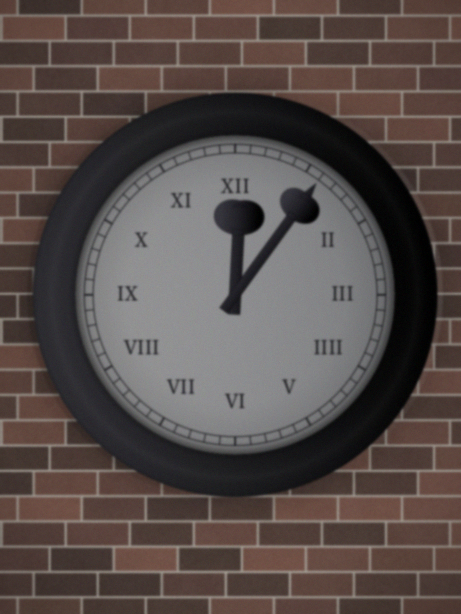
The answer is **12:06**
